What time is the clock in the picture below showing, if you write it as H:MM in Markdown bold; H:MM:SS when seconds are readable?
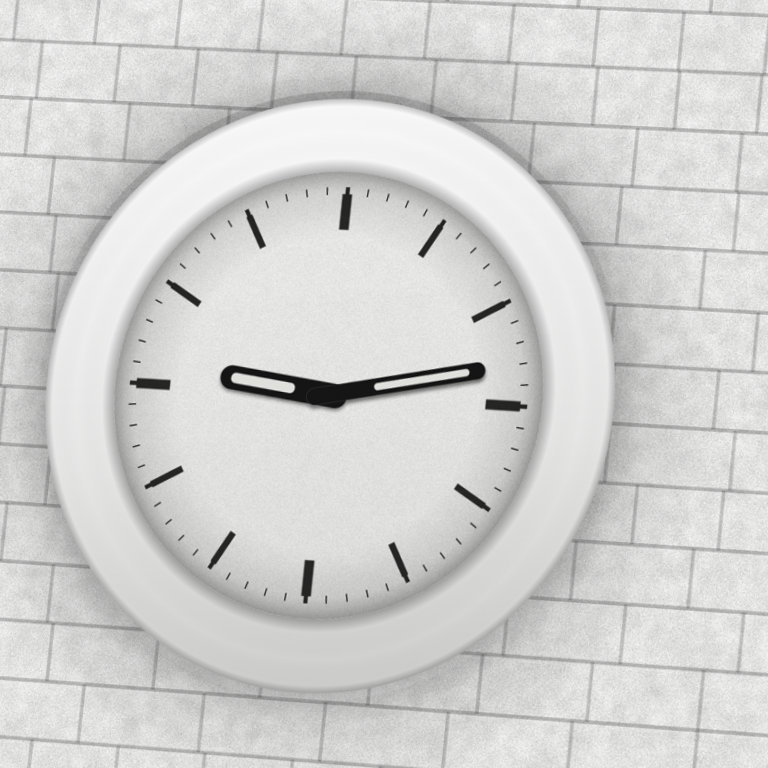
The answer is **9:13**
